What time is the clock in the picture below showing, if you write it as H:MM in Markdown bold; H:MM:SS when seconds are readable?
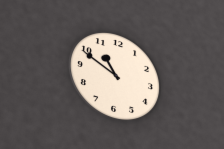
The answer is **10:49**
